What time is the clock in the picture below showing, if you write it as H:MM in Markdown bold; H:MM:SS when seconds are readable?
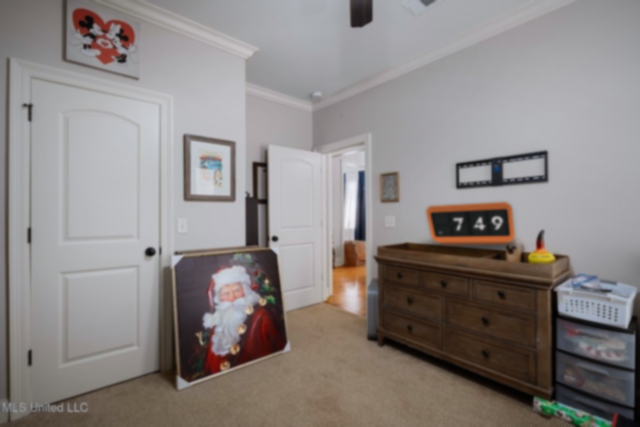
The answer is **7:49**
